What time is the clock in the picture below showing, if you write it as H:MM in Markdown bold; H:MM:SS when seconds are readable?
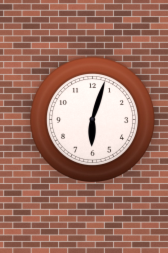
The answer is **6:03**
